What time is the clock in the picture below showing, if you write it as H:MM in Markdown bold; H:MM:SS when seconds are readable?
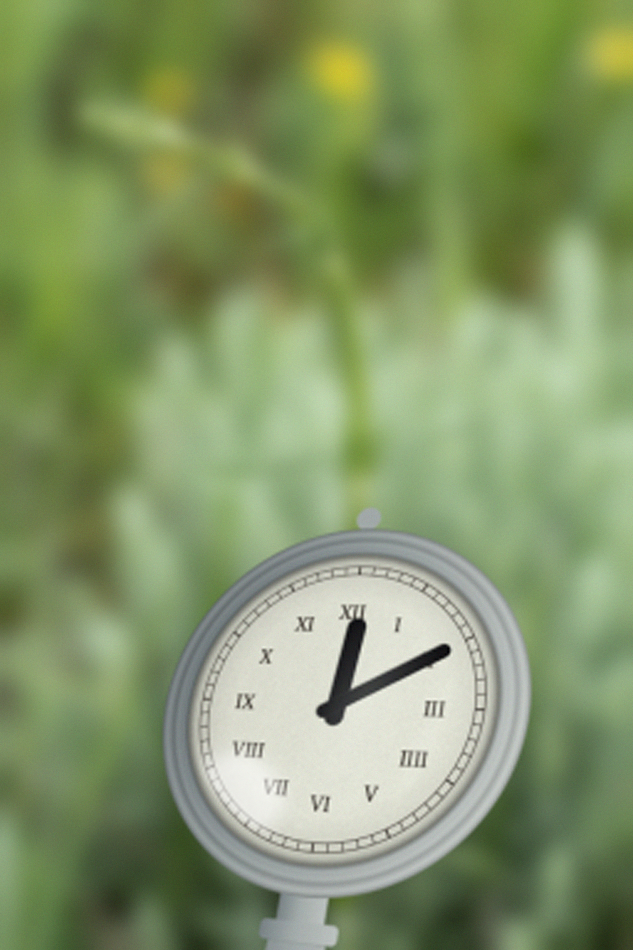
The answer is **12:10**
